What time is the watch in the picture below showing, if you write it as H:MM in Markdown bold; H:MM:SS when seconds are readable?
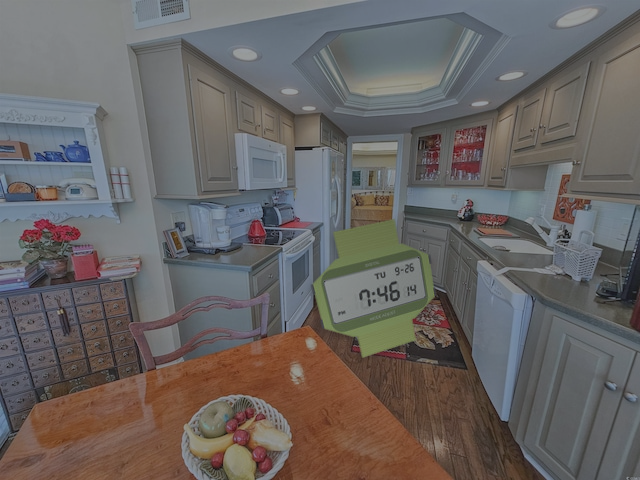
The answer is **7:46:14**
